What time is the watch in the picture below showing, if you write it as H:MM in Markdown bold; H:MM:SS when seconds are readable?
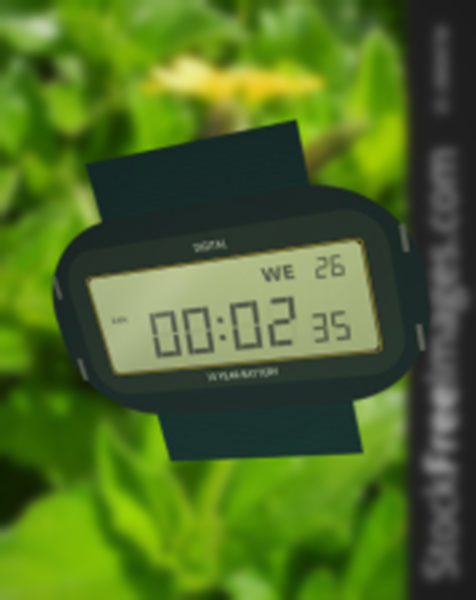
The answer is **0:02:35**
